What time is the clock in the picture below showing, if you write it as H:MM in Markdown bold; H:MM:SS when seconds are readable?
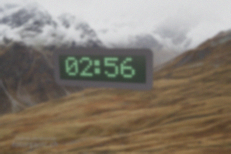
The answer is **2:56**
